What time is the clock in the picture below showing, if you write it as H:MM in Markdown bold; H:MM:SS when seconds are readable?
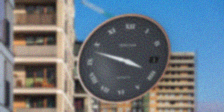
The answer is **3:48**
